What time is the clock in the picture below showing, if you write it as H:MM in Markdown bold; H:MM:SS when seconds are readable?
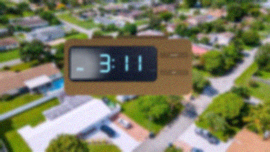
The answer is **3:11**
